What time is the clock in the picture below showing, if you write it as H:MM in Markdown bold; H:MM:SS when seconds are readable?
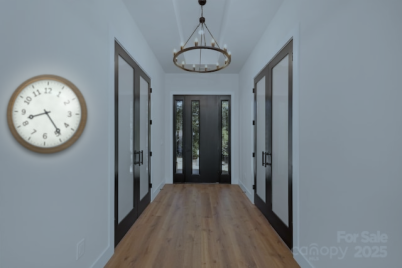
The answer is **8:24**
